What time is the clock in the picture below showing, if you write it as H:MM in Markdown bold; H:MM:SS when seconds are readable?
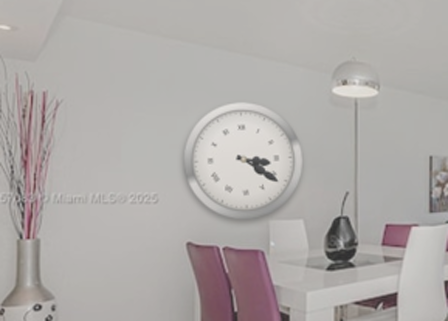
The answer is **3:21**
